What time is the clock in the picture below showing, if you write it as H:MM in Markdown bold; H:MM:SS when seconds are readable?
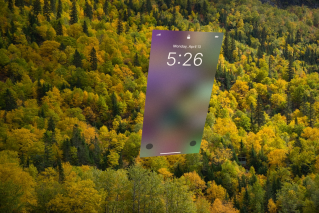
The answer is **5:26**
